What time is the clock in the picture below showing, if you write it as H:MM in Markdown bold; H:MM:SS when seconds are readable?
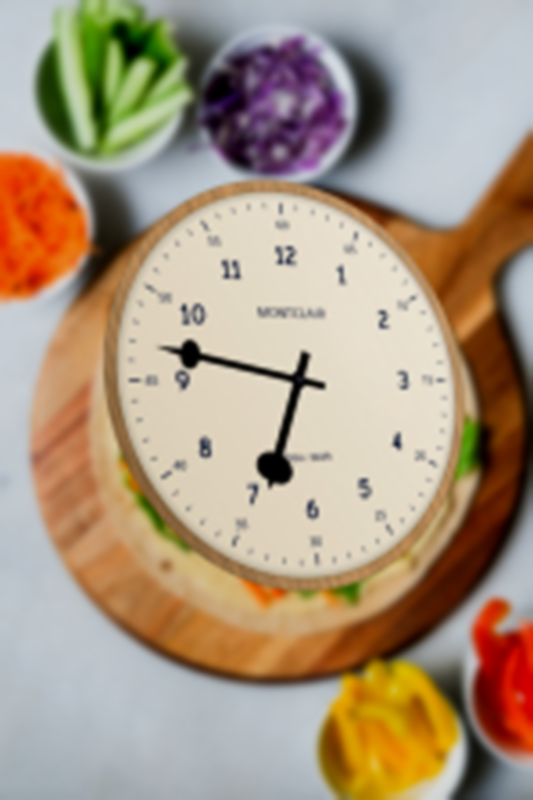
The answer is **6:47**
